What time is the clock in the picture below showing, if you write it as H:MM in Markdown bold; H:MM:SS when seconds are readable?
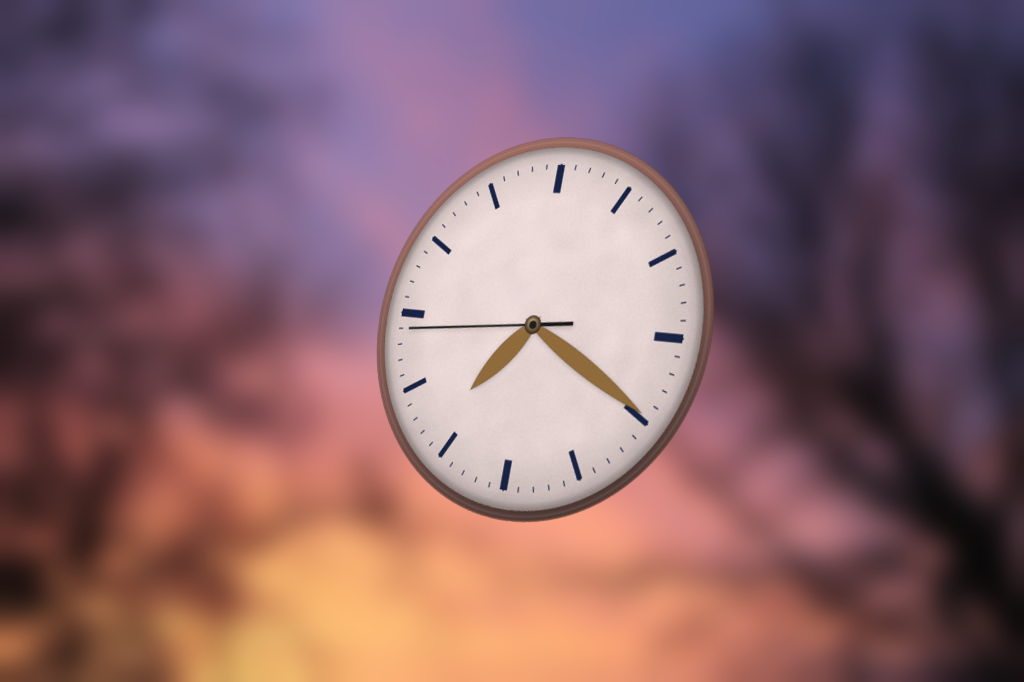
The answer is **7:19:44**
